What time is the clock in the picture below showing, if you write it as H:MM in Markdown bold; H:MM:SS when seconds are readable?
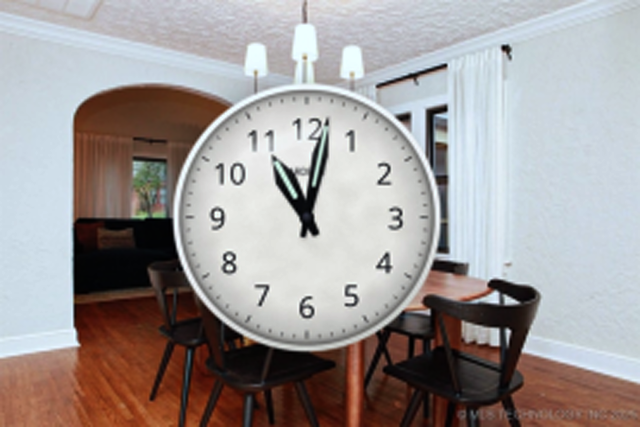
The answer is **11:02**
